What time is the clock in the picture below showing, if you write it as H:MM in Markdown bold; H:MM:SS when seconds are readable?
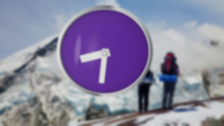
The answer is **8:31**
